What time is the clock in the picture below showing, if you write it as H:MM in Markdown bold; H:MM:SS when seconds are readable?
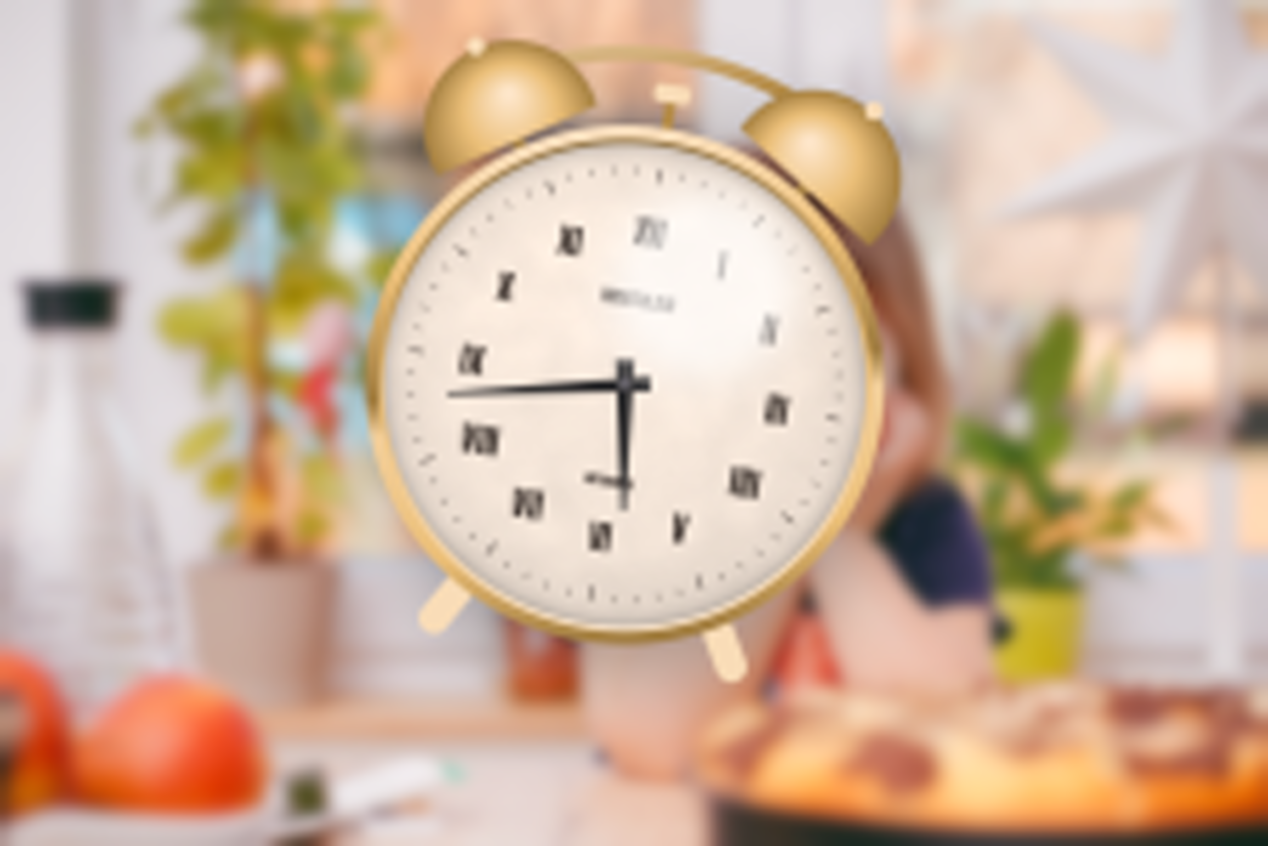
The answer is **5:43**
